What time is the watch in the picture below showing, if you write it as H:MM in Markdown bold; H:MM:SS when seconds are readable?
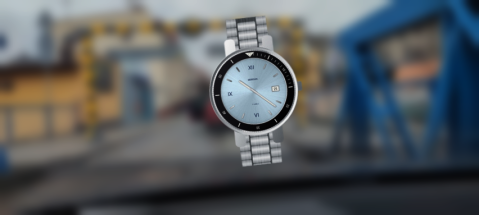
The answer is **10:22**
